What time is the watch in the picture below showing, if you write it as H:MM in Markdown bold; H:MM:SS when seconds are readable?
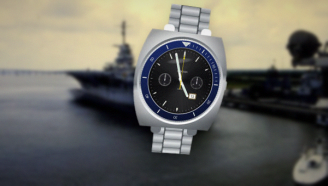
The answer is **4:57**
